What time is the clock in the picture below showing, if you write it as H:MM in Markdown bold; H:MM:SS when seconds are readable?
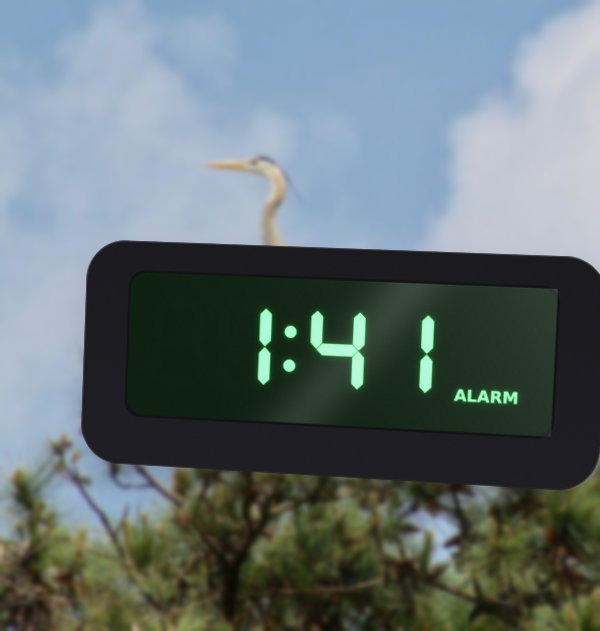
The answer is **1:41**
